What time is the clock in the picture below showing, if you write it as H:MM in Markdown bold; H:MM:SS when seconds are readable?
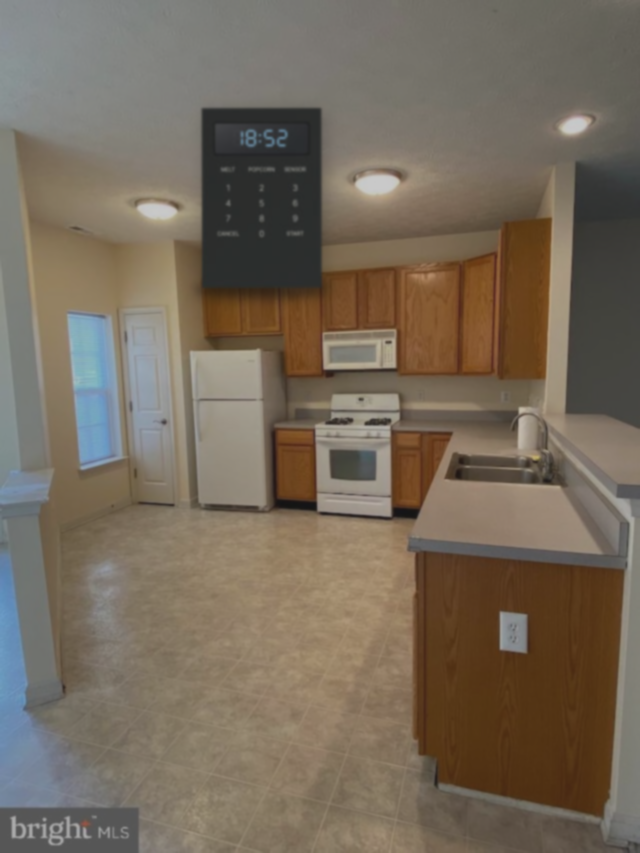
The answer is **18:52**
